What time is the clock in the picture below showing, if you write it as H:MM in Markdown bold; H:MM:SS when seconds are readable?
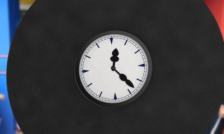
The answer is **12:23**
